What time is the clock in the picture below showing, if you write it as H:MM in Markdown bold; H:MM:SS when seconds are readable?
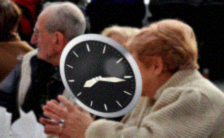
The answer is **8:16**
